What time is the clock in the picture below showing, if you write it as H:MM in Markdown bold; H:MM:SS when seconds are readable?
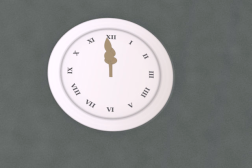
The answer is **11:59**
